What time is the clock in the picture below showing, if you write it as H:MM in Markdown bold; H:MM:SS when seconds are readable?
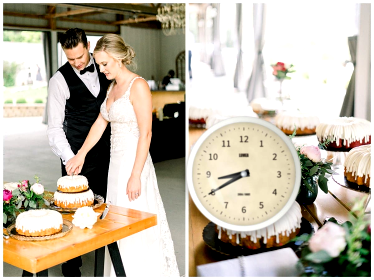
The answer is **8:40**
